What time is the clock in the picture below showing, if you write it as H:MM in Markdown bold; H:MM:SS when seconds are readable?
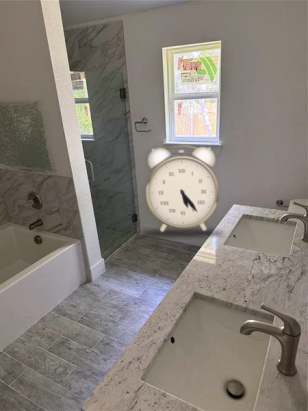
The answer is **5:24**
